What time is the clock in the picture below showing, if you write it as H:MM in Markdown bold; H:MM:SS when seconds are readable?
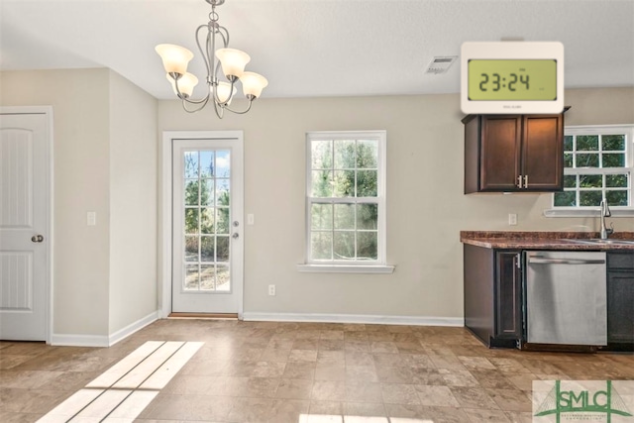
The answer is **23:24**
